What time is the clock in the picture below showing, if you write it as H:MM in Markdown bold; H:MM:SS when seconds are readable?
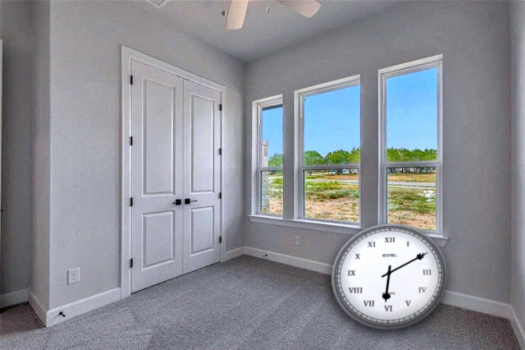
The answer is **6:10**
